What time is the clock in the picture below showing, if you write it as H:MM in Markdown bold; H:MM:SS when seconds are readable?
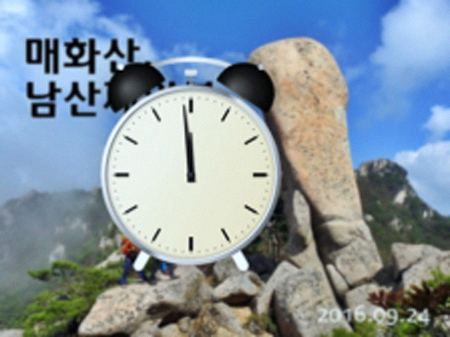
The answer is **11:59**
